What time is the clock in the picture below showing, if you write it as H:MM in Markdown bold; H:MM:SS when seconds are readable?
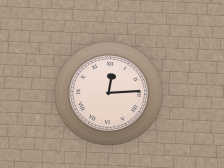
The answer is **12:14**
